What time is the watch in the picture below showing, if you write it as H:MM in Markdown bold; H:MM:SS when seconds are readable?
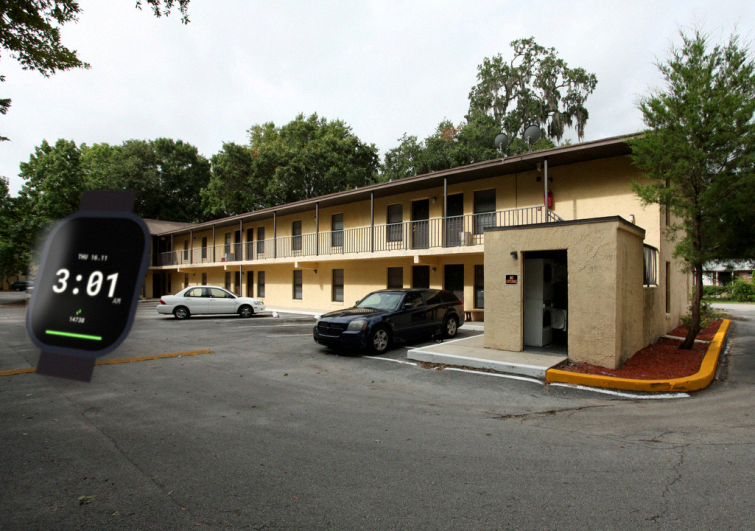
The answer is **3:01**
